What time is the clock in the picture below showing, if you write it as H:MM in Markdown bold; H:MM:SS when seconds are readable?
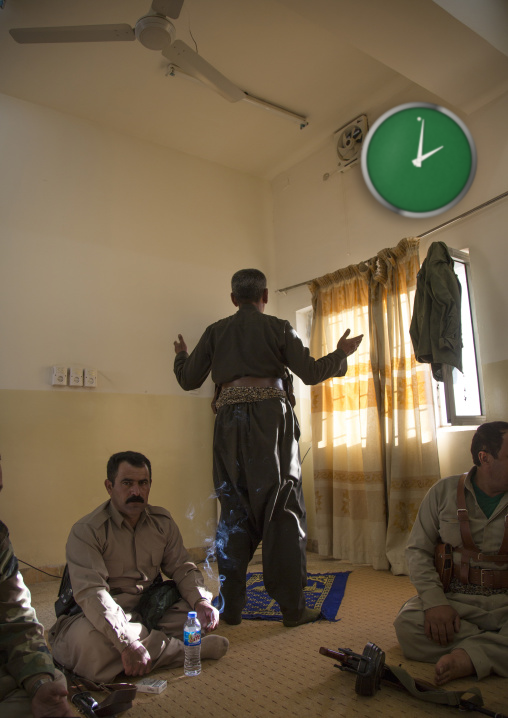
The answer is **2:01**
